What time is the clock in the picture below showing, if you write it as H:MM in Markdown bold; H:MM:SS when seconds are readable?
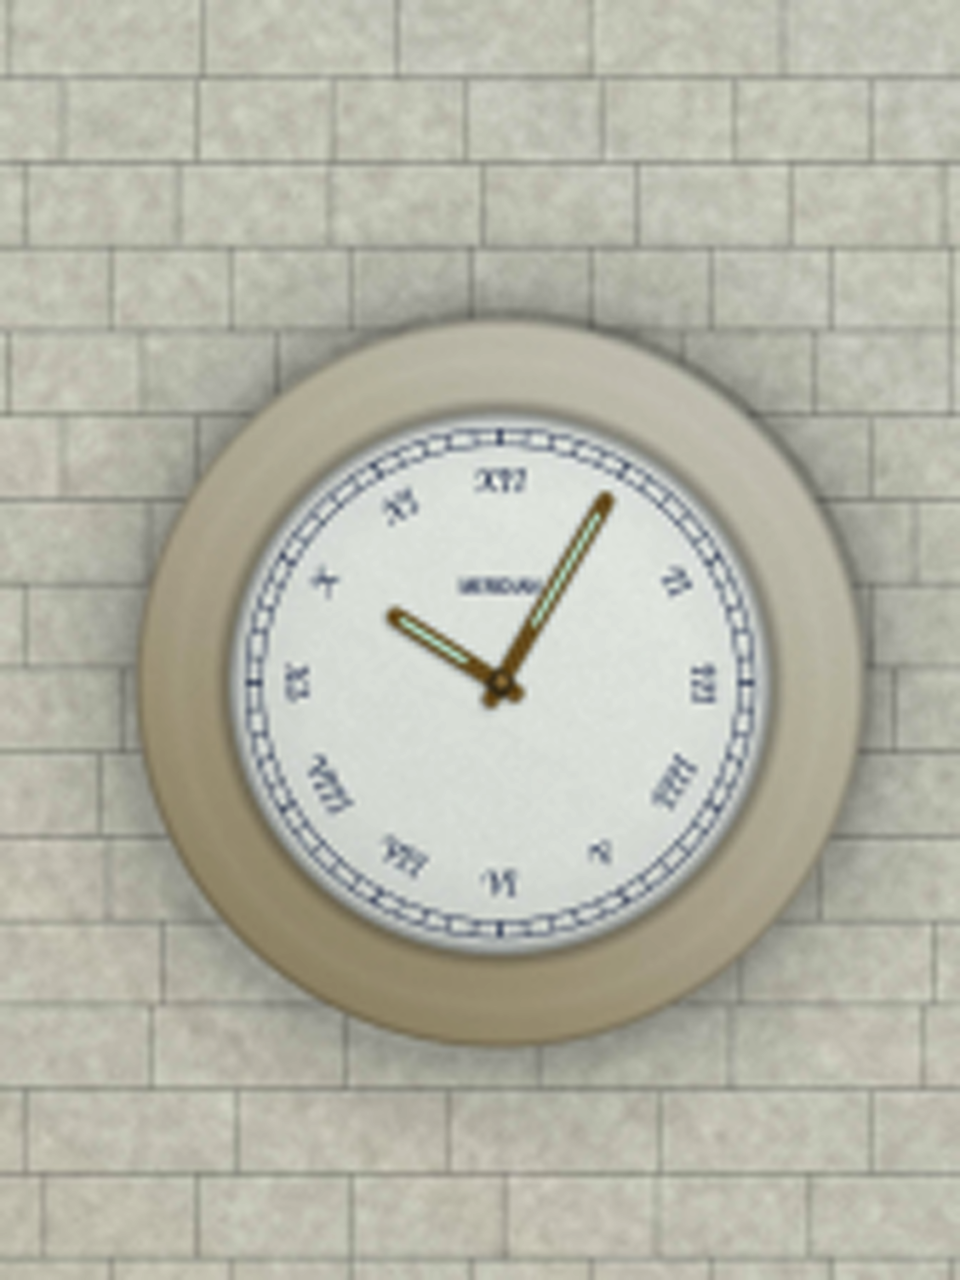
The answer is **10:05**
